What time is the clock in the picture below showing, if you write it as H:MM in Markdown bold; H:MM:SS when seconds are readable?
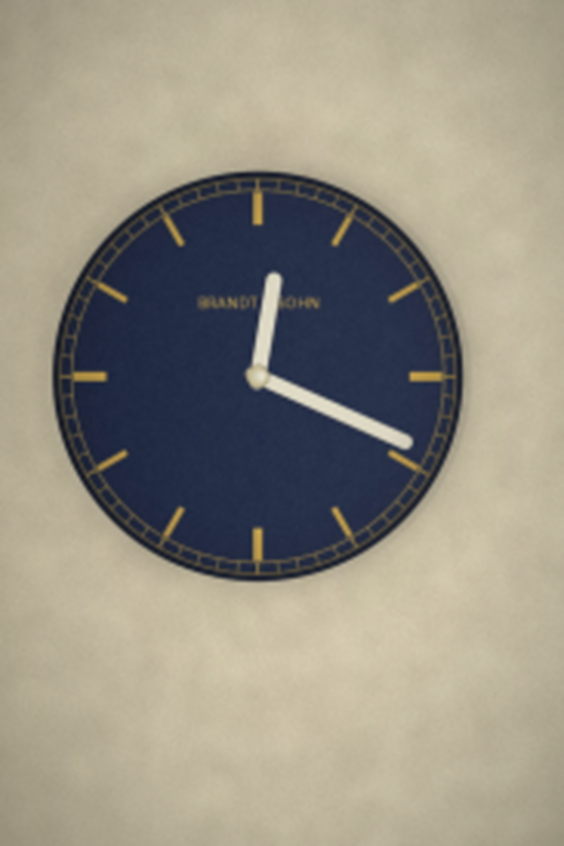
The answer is **12:19**
